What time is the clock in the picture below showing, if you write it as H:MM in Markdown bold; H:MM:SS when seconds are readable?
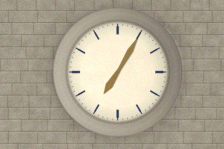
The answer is **7:05**
